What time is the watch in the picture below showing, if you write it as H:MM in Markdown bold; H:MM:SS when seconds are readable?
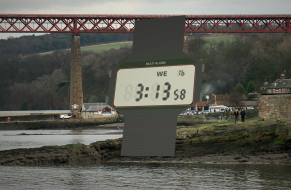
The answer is **3:13:58**
